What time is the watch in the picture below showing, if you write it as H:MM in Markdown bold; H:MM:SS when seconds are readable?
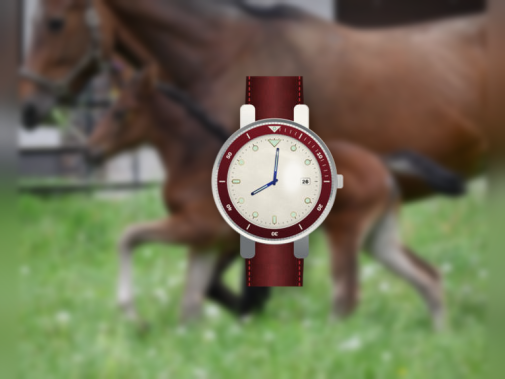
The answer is **8:01**
